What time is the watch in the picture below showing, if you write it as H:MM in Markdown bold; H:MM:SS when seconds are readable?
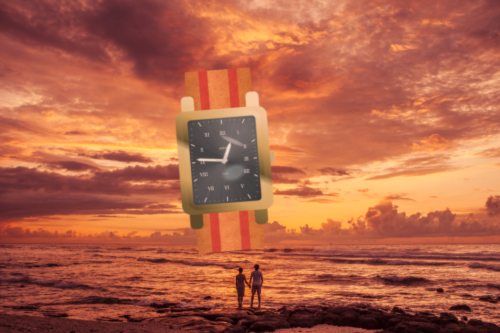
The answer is **12:46**
